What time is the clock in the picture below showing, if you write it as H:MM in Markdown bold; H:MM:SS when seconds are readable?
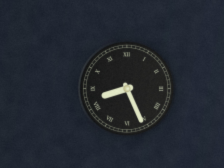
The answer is **8:26**
